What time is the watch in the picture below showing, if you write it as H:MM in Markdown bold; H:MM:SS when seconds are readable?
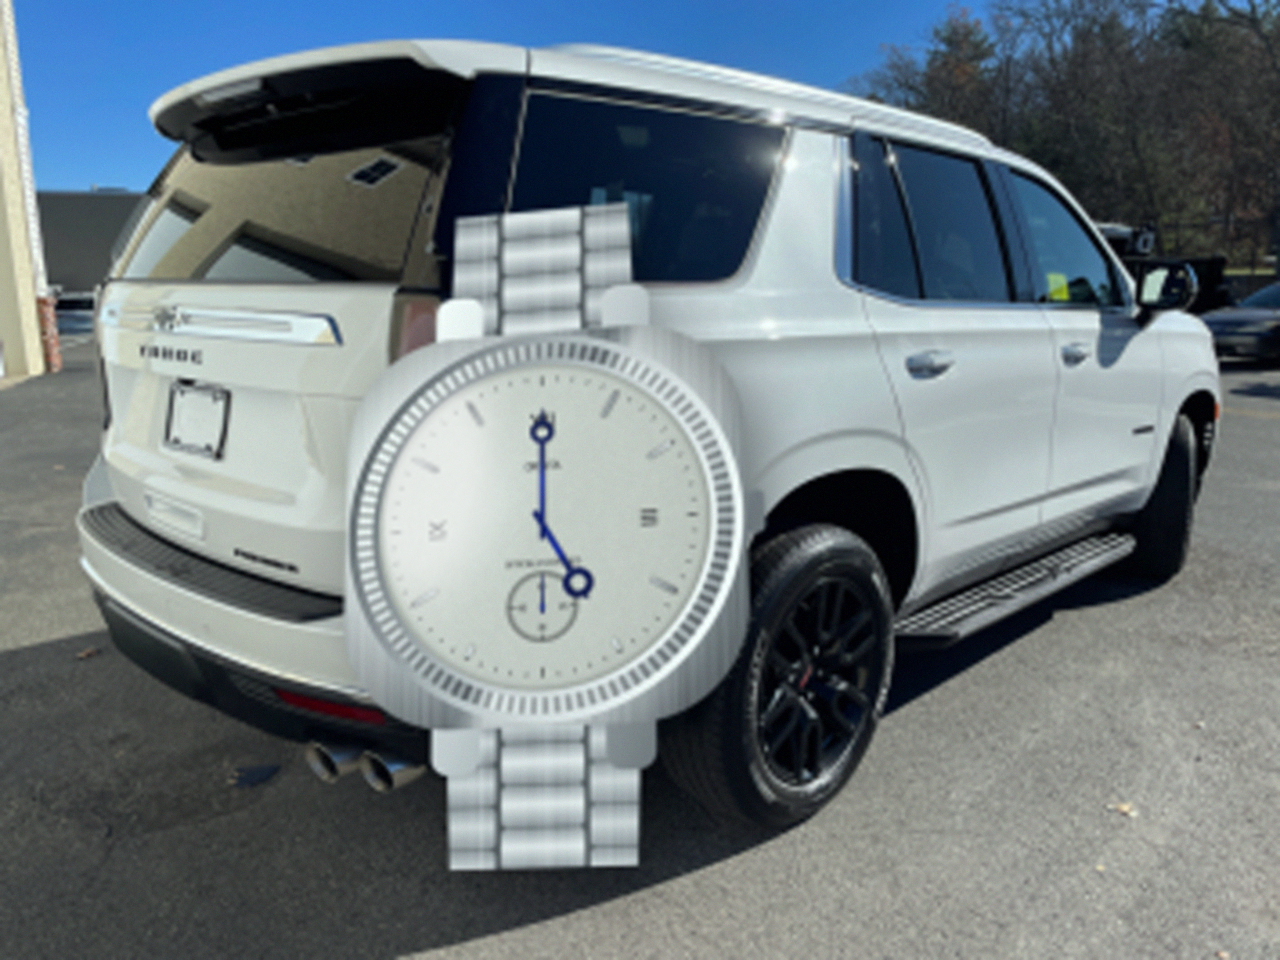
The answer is **5:00**
